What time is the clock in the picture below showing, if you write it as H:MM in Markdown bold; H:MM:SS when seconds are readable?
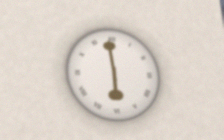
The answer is **5:59**
